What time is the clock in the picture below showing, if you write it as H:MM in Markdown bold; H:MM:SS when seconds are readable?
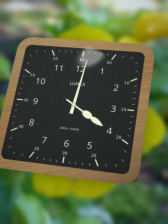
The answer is **4:01**
